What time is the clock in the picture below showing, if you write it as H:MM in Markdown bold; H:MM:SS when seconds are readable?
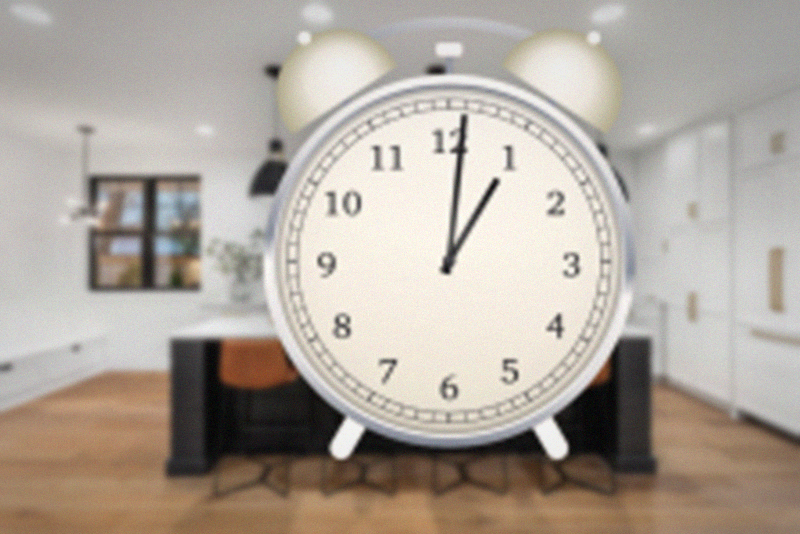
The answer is **1:01**
